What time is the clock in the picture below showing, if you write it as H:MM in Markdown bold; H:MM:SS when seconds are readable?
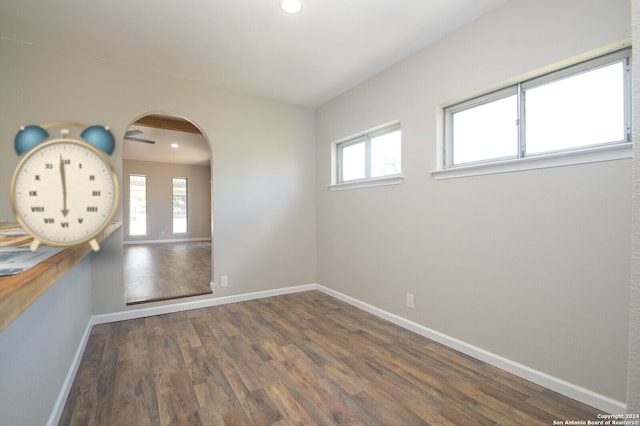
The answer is **5:59**
